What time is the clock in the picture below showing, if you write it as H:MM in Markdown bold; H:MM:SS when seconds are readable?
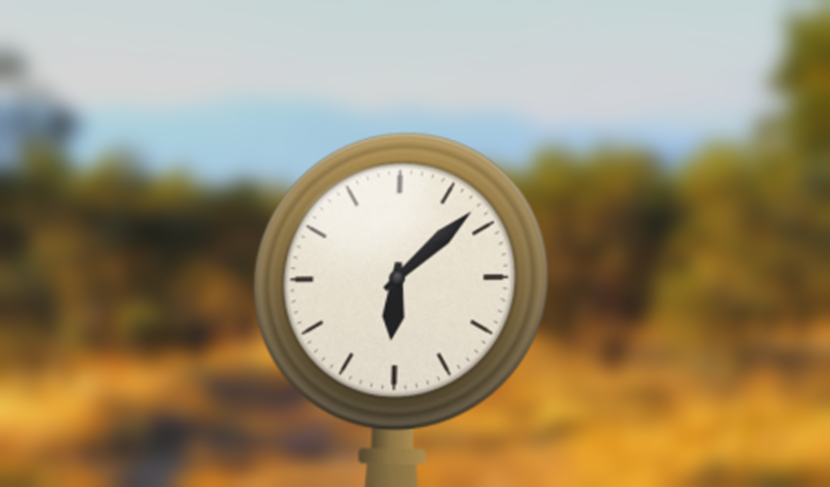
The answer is **6:08**
